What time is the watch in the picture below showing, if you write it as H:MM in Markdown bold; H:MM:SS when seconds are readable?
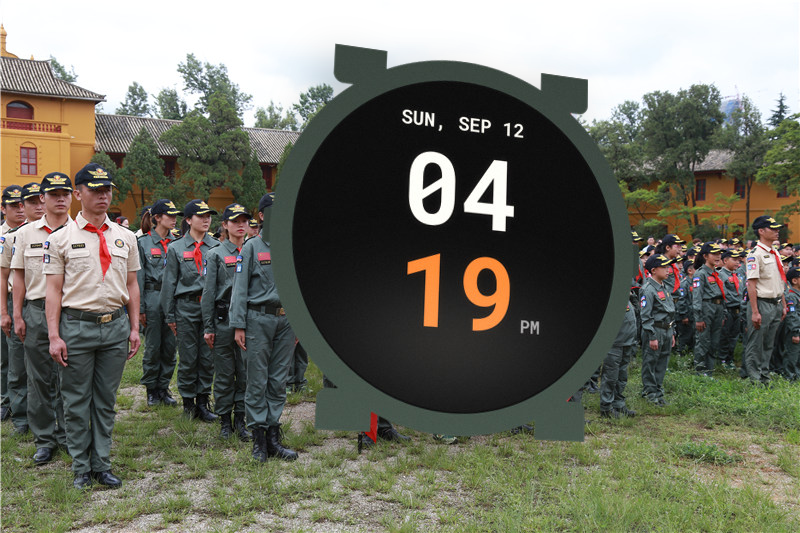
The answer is **4:19**
